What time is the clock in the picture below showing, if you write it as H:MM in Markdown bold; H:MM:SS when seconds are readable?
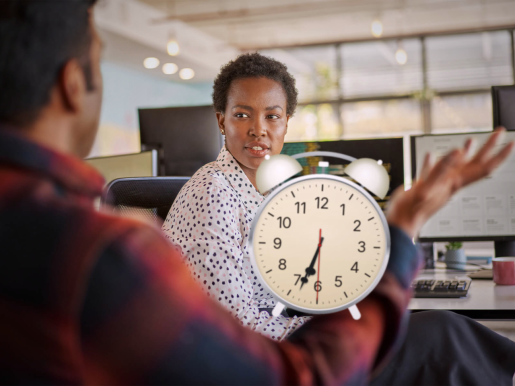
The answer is **6:33:30**
